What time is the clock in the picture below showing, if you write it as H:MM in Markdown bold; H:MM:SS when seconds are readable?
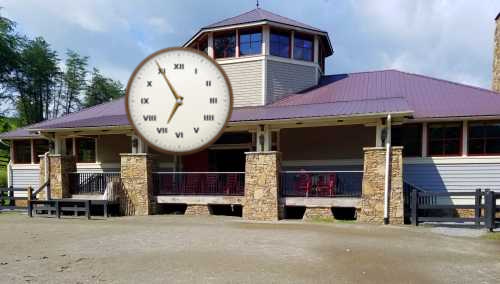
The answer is **6:55**
